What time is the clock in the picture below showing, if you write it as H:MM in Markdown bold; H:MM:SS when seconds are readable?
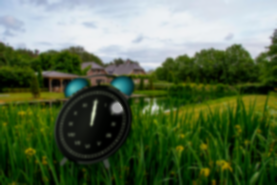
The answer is **12:00**
